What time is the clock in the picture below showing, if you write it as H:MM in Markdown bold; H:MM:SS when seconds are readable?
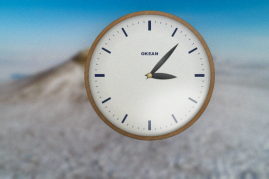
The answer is **3:07**
